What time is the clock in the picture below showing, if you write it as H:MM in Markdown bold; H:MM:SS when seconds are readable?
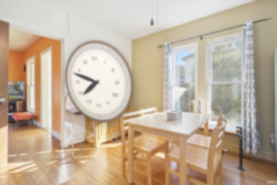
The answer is **7:48**
